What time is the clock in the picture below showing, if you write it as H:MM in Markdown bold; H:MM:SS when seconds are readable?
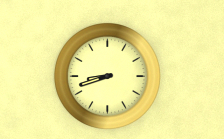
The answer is **8:42**
